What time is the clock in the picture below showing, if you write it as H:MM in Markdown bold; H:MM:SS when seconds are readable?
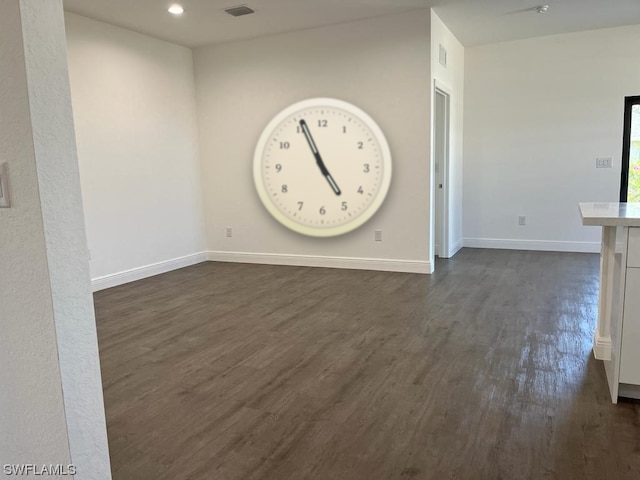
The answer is **4:56**
